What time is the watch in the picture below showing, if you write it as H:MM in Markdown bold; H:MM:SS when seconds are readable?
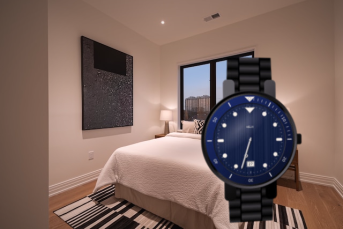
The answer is **6:33**
